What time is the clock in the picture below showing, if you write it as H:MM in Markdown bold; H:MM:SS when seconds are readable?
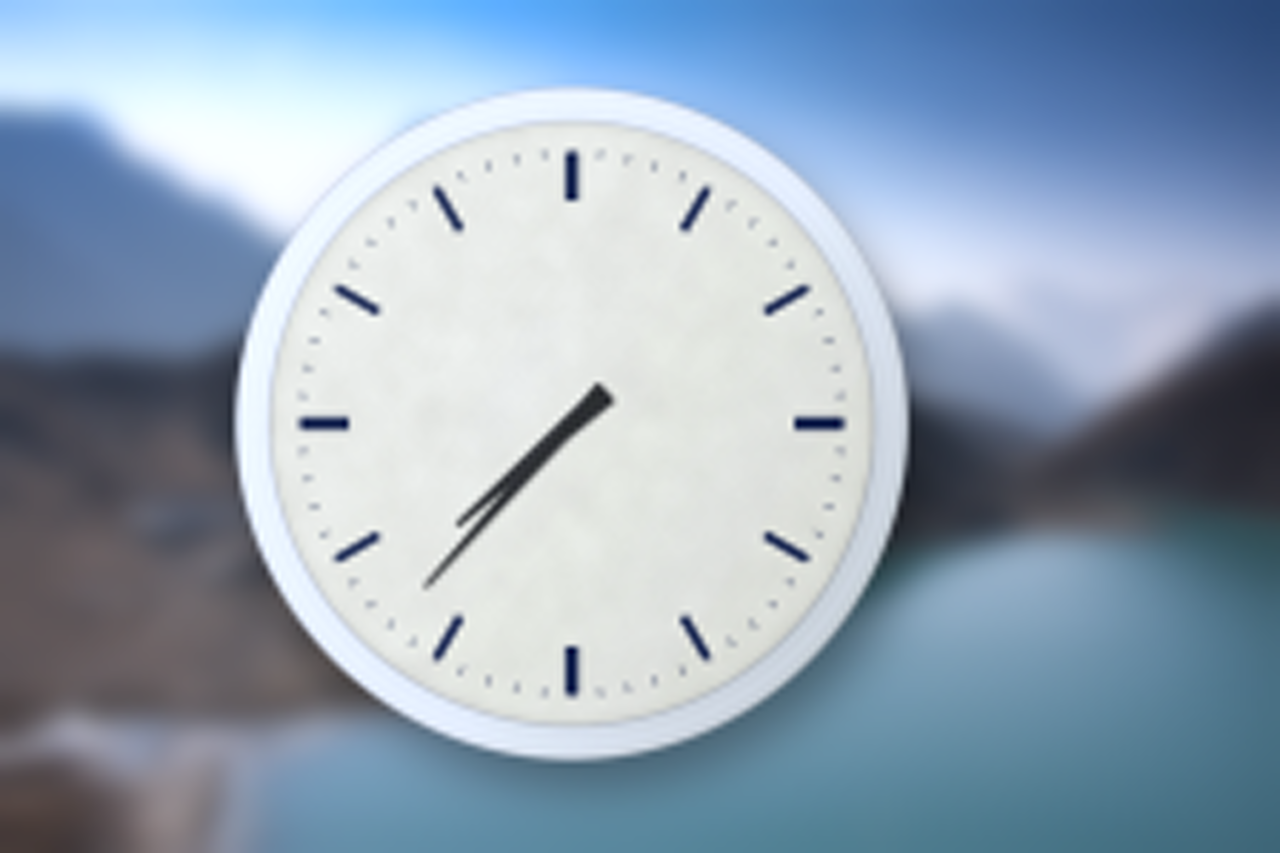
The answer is **7:37**
